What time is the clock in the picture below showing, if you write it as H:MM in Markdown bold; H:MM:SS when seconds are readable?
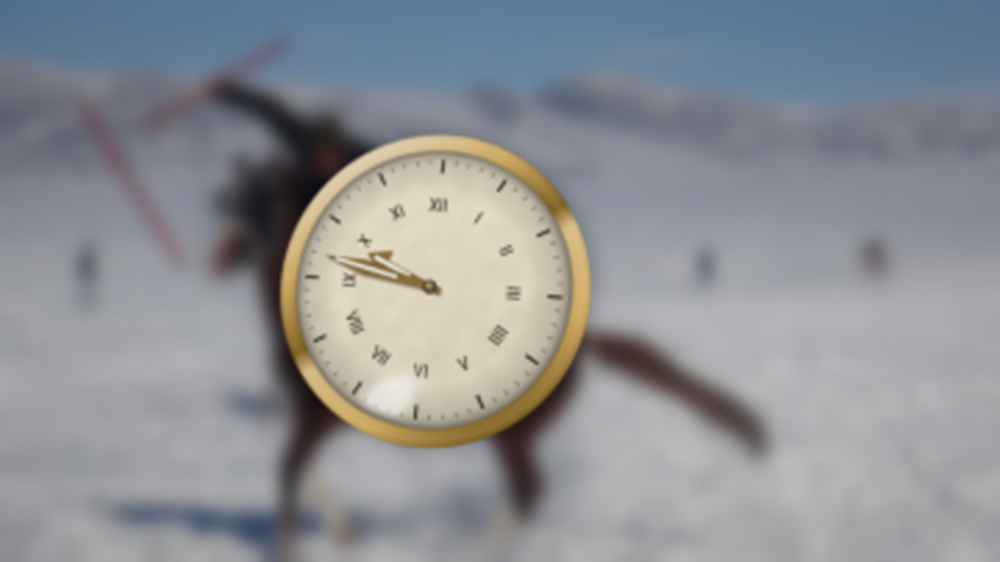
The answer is **9:47**
